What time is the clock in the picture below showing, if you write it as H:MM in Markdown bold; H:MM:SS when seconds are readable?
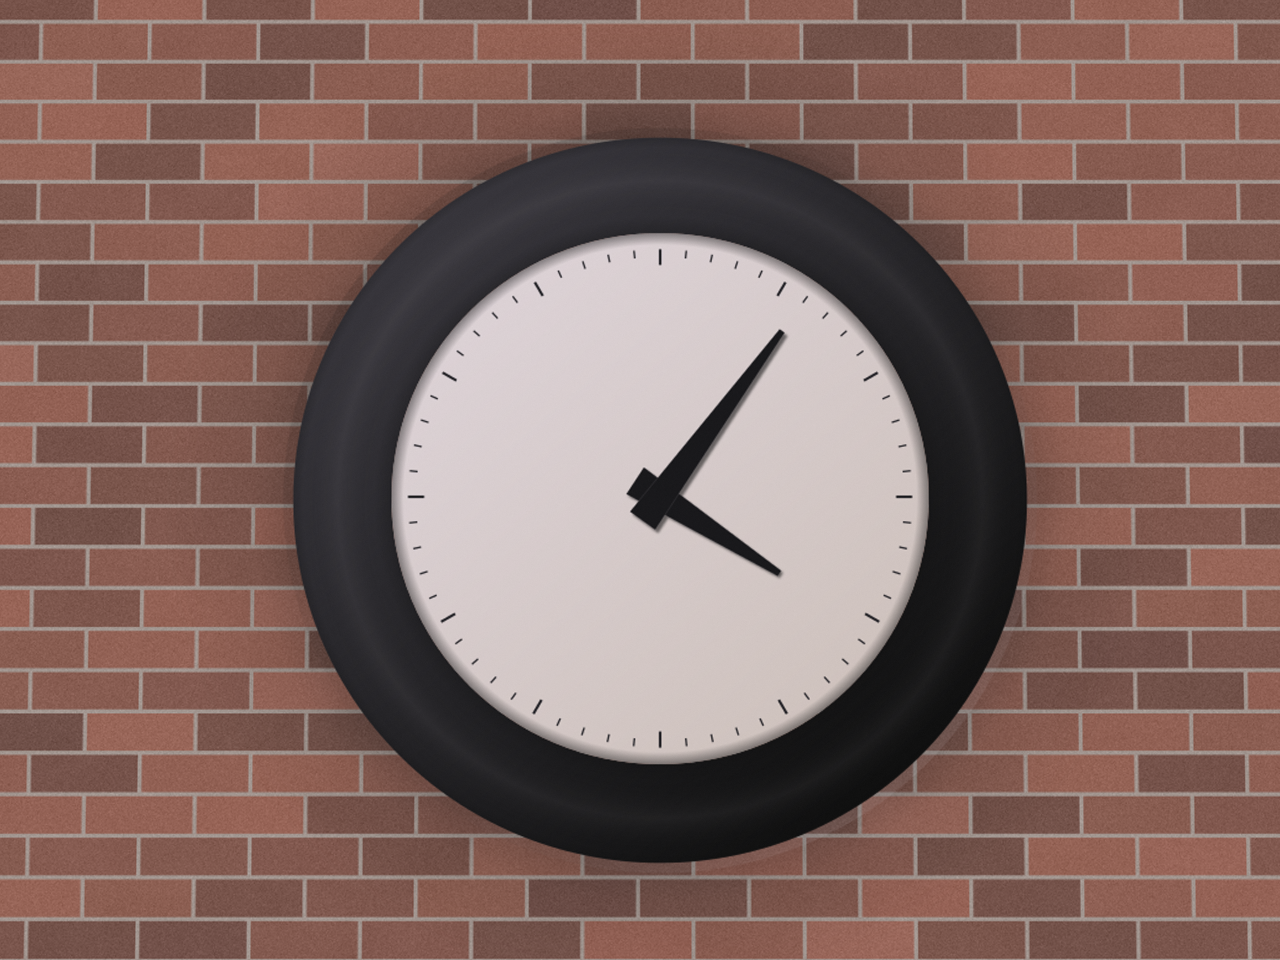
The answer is **4:06**
